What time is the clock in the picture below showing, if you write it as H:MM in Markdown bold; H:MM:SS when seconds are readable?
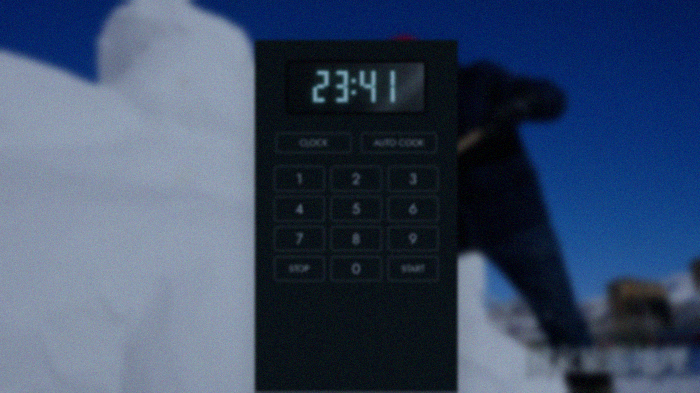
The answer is **23:41**
